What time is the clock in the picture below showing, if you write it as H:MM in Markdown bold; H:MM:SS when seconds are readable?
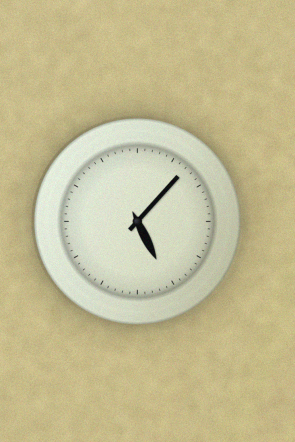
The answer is **5:07**
